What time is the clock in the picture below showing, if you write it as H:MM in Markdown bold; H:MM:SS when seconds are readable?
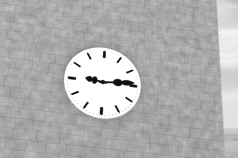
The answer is **9:14**
